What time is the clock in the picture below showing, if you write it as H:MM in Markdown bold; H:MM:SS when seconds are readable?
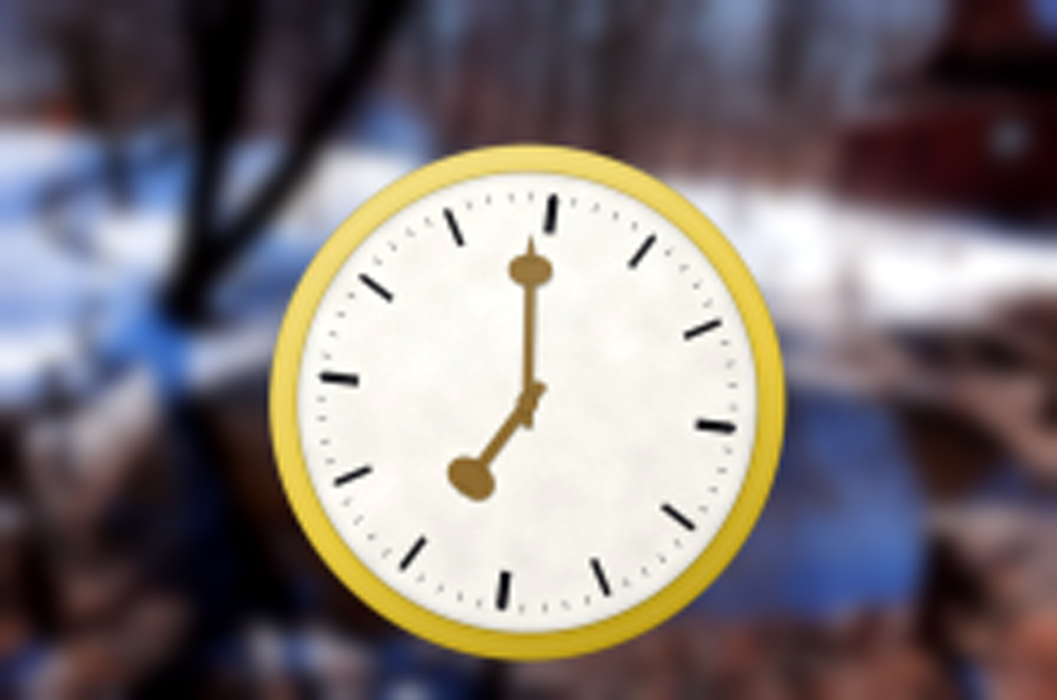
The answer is **6:59**
